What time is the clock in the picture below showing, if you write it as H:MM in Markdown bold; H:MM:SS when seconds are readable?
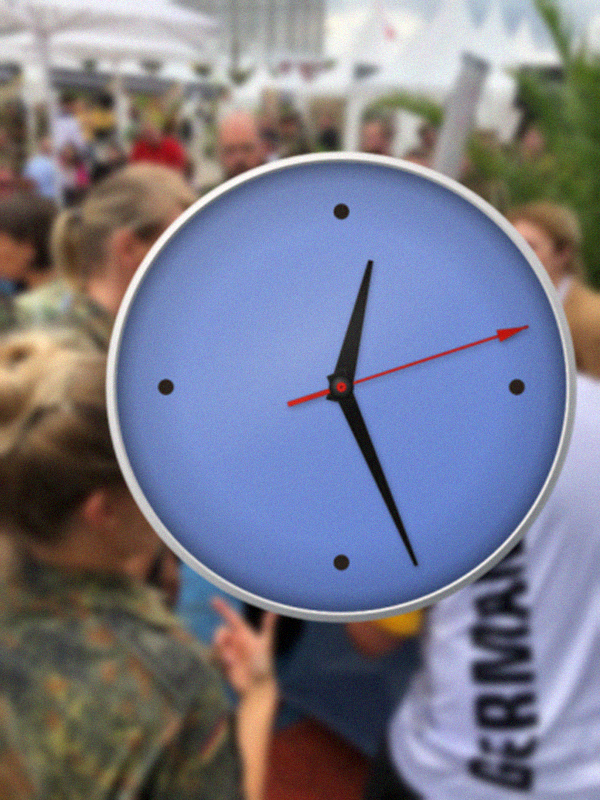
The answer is **12:26:12**
